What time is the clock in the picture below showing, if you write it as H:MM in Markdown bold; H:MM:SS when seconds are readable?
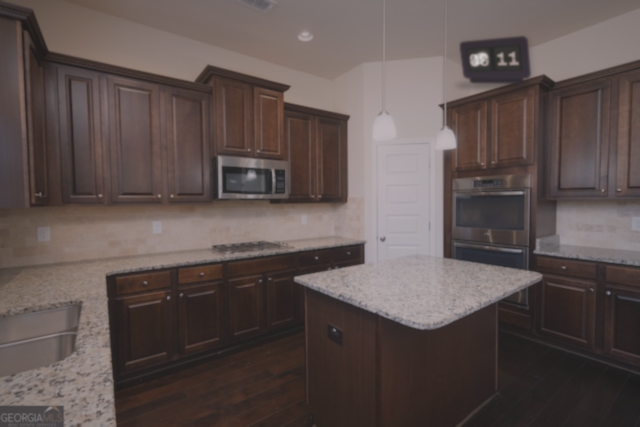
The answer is **9:11**
